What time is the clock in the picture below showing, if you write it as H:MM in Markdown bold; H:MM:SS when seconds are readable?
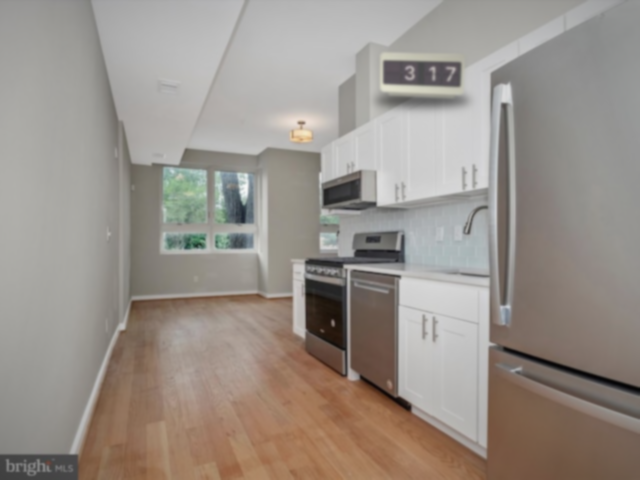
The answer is **3:17**
